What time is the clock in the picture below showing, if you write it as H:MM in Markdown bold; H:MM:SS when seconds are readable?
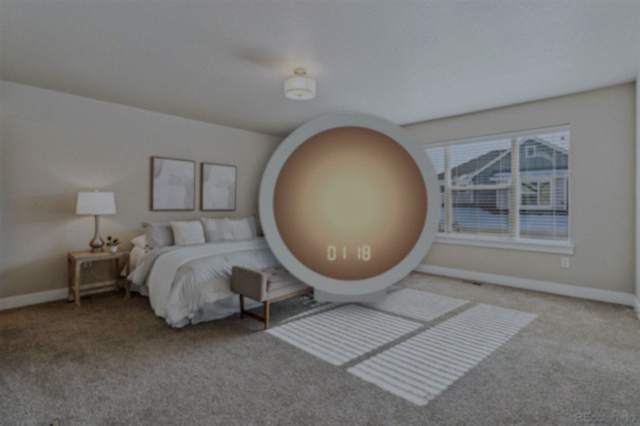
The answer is **1:18**
